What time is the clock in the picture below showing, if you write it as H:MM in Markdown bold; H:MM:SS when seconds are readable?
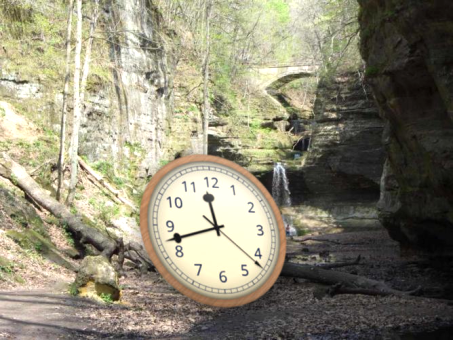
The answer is **11:42:22**
